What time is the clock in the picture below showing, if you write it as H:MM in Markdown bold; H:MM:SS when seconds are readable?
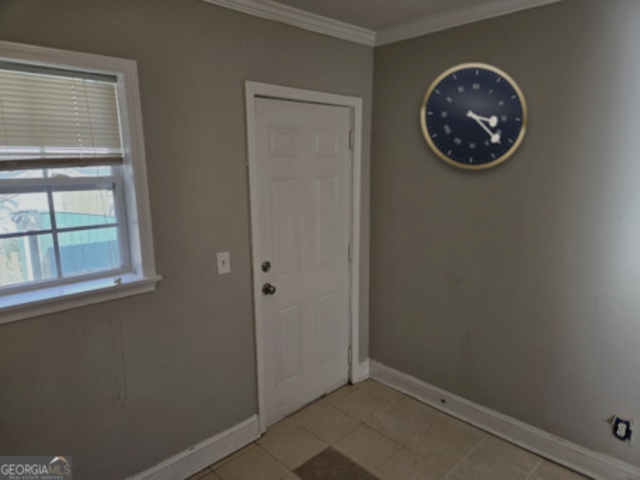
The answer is **3:22**
